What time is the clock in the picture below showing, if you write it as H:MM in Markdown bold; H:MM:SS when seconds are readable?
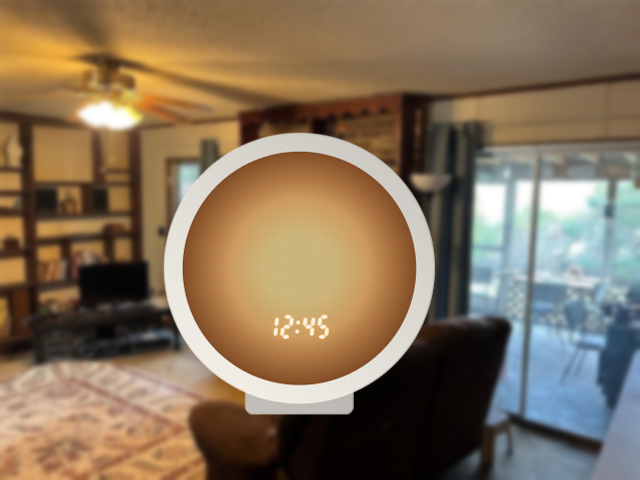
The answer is **12:45**
